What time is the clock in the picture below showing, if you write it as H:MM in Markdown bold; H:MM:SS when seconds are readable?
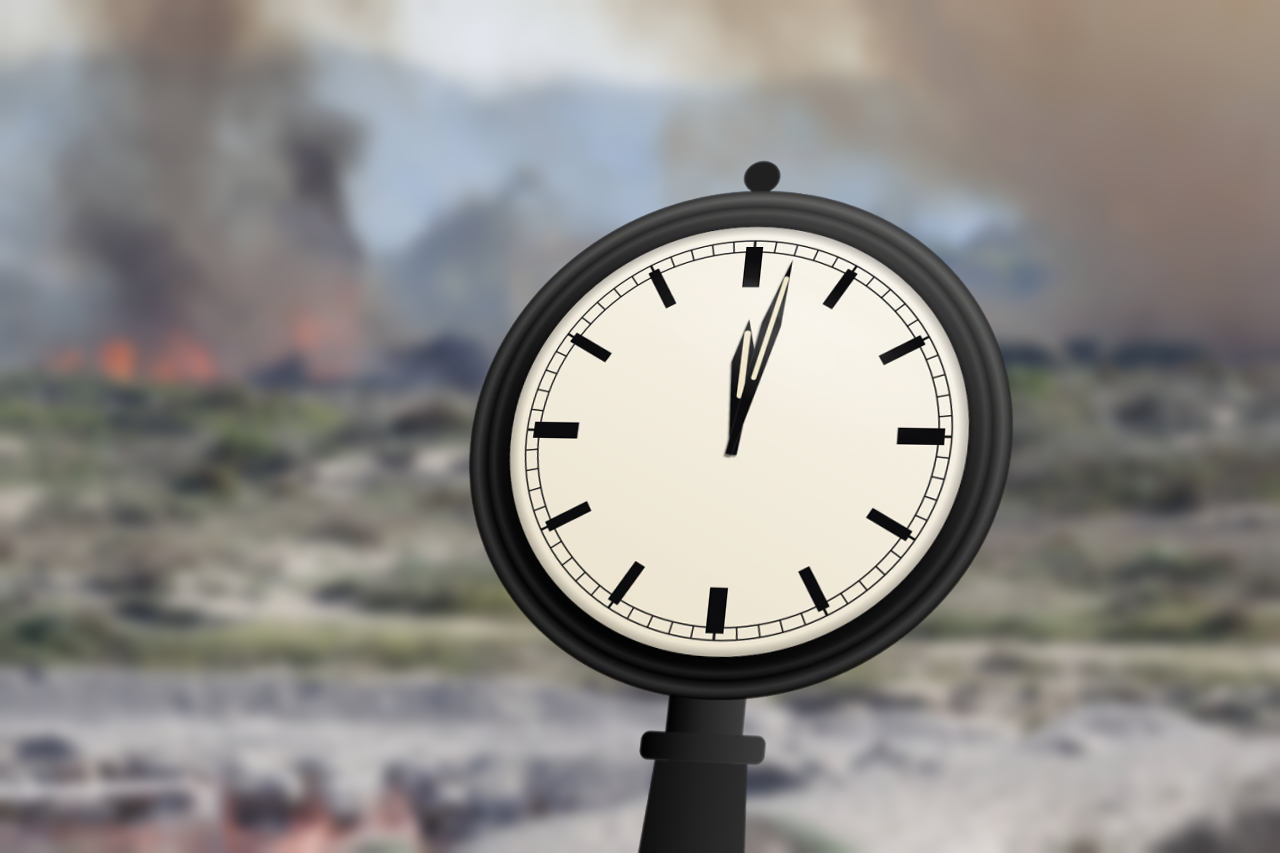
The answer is **12:02**
